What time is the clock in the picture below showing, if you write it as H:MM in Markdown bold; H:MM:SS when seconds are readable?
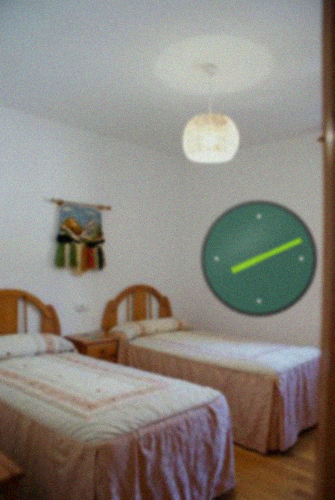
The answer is **8:11**
